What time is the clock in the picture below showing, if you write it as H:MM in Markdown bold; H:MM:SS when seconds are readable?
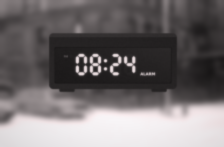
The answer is **8:24**
